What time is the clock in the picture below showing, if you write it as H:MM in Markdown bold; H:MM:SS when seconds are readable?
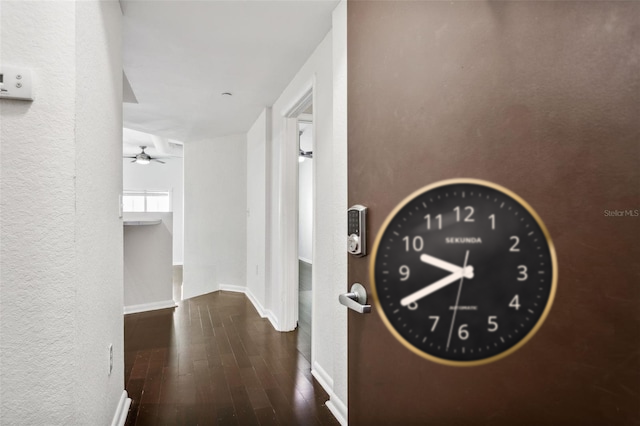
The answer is **9:40:32**
